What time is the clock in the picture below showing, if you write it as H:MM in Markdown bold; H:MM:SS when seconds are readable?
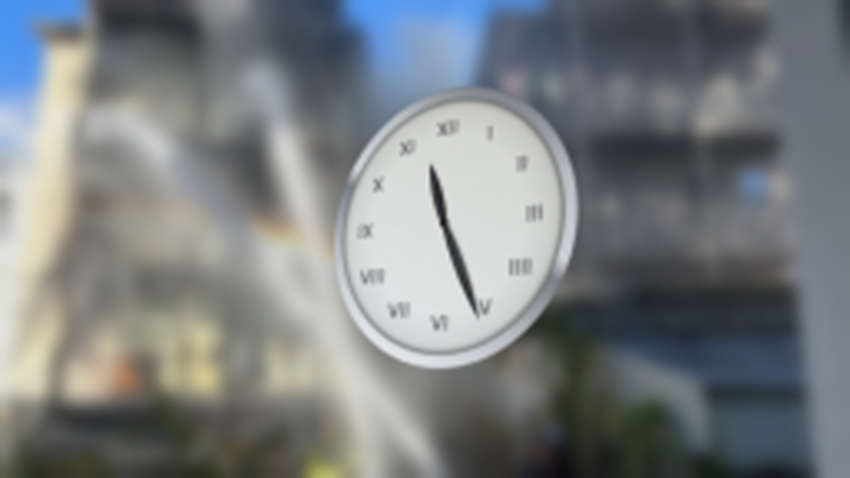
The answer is **11:26**
